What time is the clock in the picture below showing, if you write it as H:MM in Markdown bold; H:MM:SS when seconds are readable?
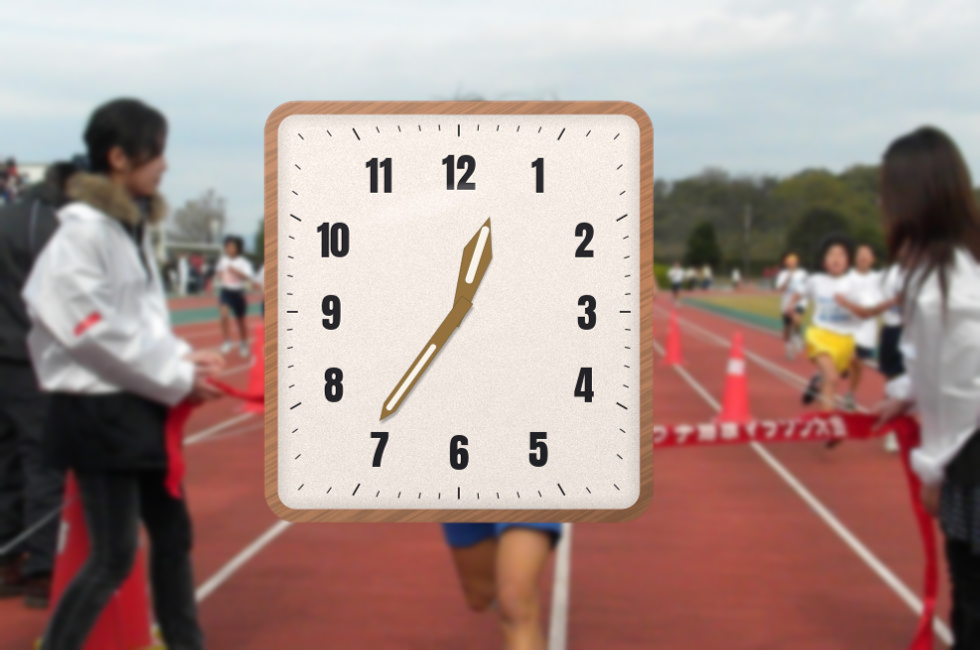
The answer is **12:36**
